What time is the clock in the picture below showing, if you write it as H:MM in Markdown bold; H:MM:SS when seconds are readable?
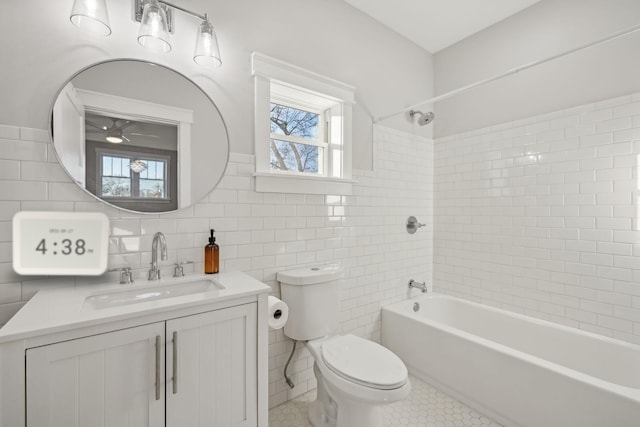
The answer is **4:38**
